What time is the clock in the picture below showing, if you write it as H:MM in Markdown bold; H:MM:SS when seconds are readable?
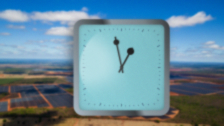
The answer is **12:58**
